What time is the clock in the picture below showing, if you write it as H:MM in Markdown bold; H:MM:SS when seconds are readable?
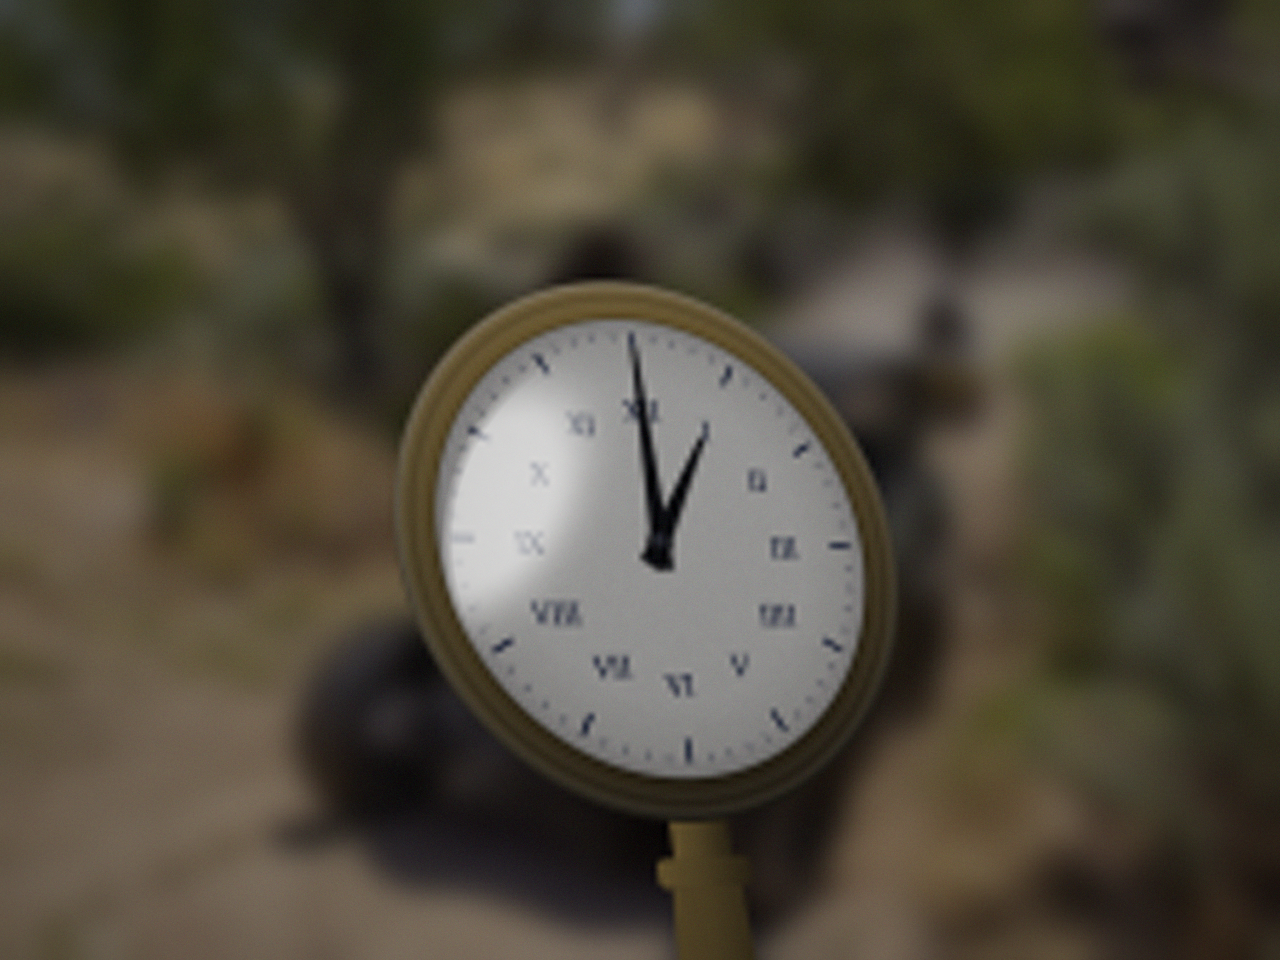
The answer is **1:00**
